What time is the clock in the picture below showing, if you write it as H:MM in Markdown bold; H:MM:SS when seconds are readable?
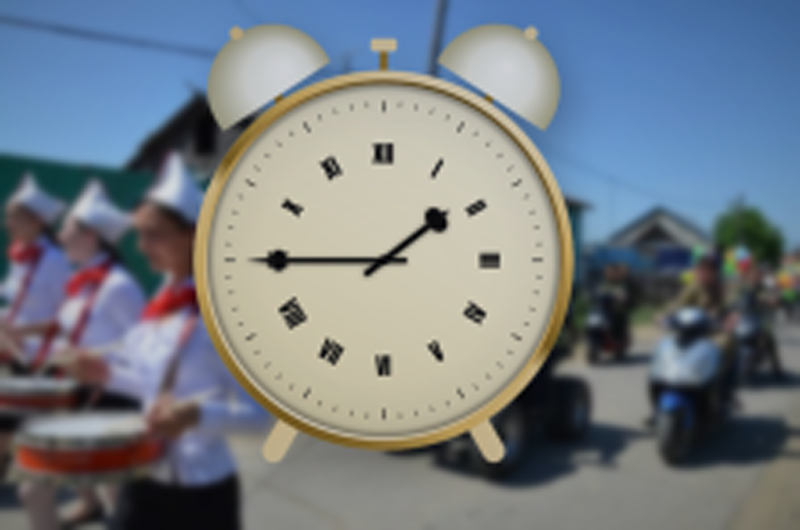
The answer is **1:45**
